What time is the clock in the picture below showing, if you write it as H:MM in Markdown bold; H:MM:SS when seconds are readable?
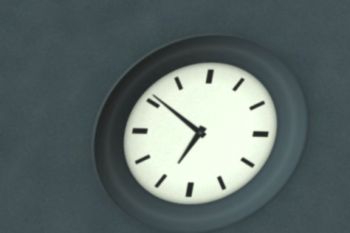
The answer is **6:51**
